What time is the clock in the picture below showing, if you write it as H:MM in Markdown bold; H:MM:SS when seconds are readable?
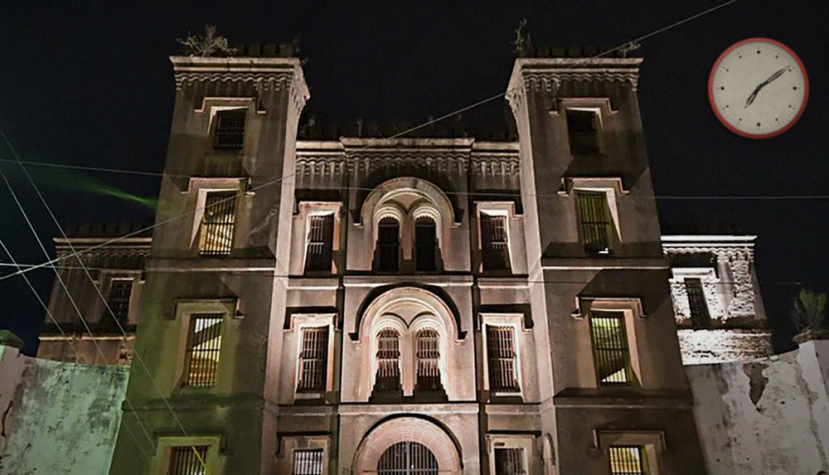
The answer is **7:09**
